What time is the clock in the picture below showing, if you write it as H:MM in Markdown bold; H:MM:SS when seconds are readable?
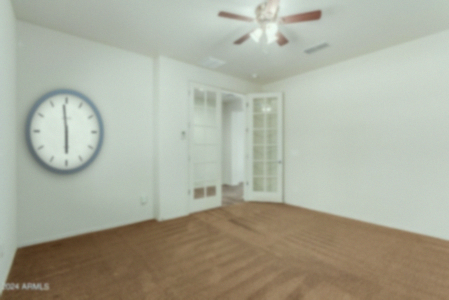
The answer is **5:59**
